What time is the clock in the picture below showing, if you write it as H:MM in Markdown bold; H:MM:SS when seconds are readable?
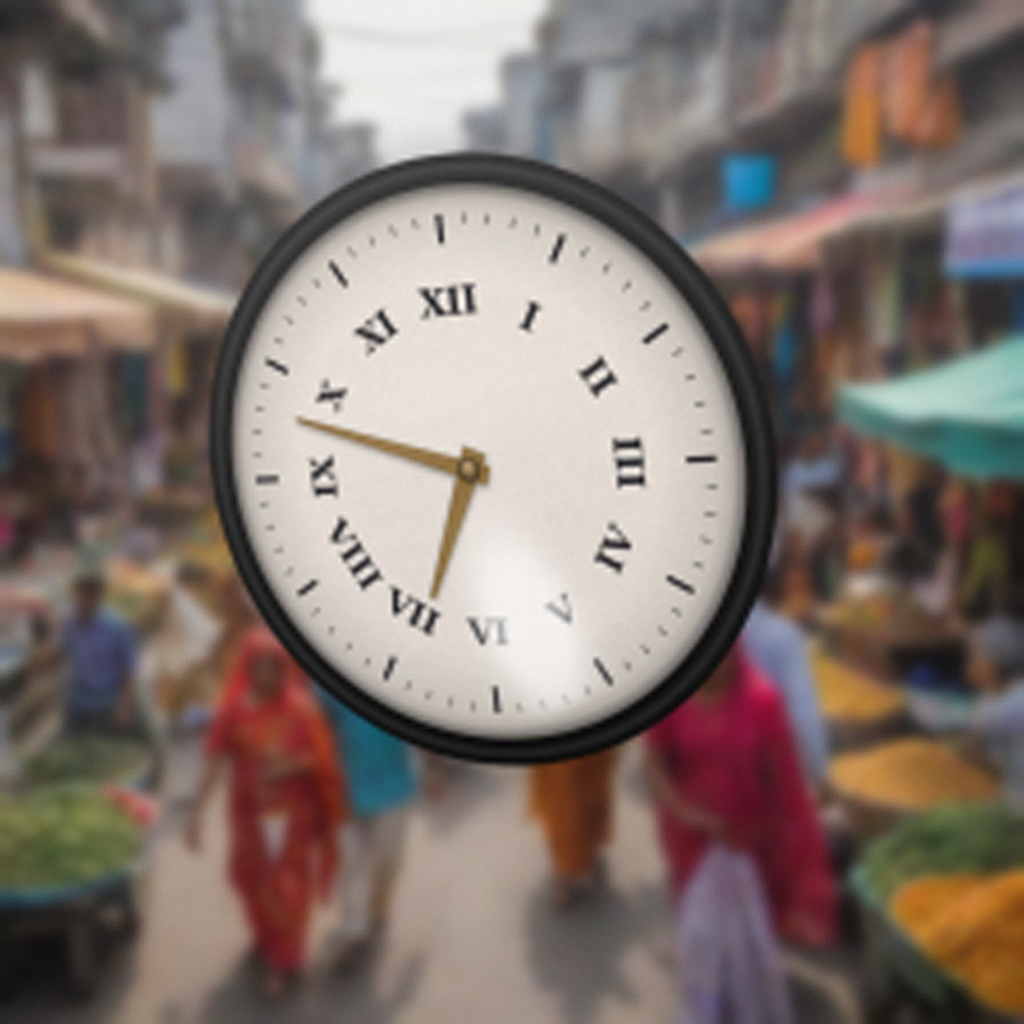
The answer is **6:48**
